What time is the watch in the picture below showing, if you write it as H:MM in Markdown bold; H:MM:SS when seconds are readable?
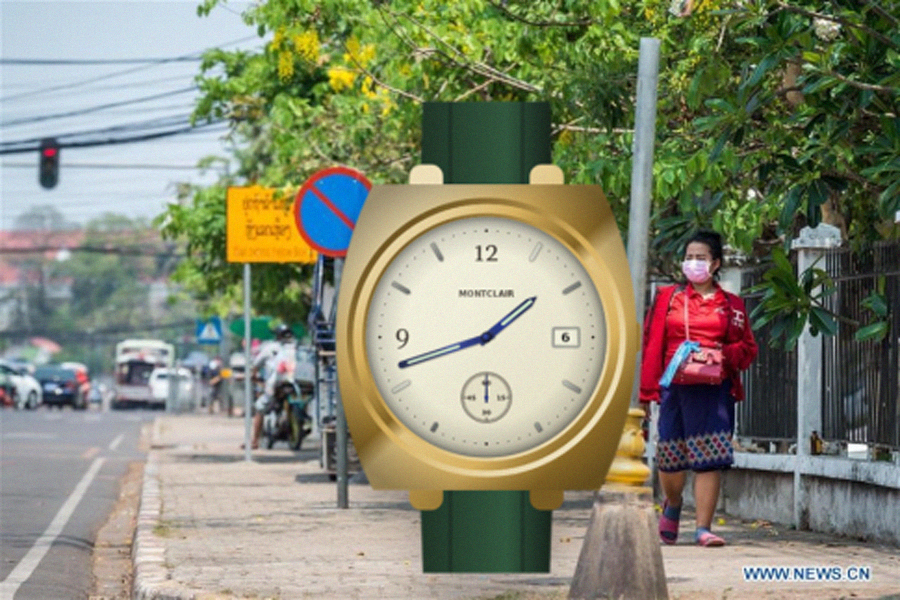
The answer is **1:42**
